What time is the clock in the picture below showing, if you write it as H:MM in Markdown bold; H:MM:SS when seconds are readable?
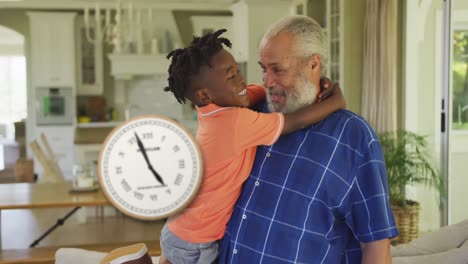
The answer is **4:57**
